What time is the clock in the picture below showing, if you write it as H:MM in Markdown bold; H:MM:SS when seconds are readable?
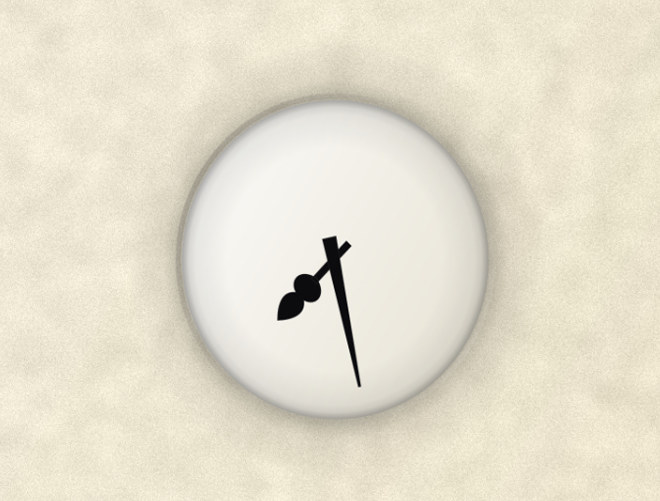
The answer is **7:28**
